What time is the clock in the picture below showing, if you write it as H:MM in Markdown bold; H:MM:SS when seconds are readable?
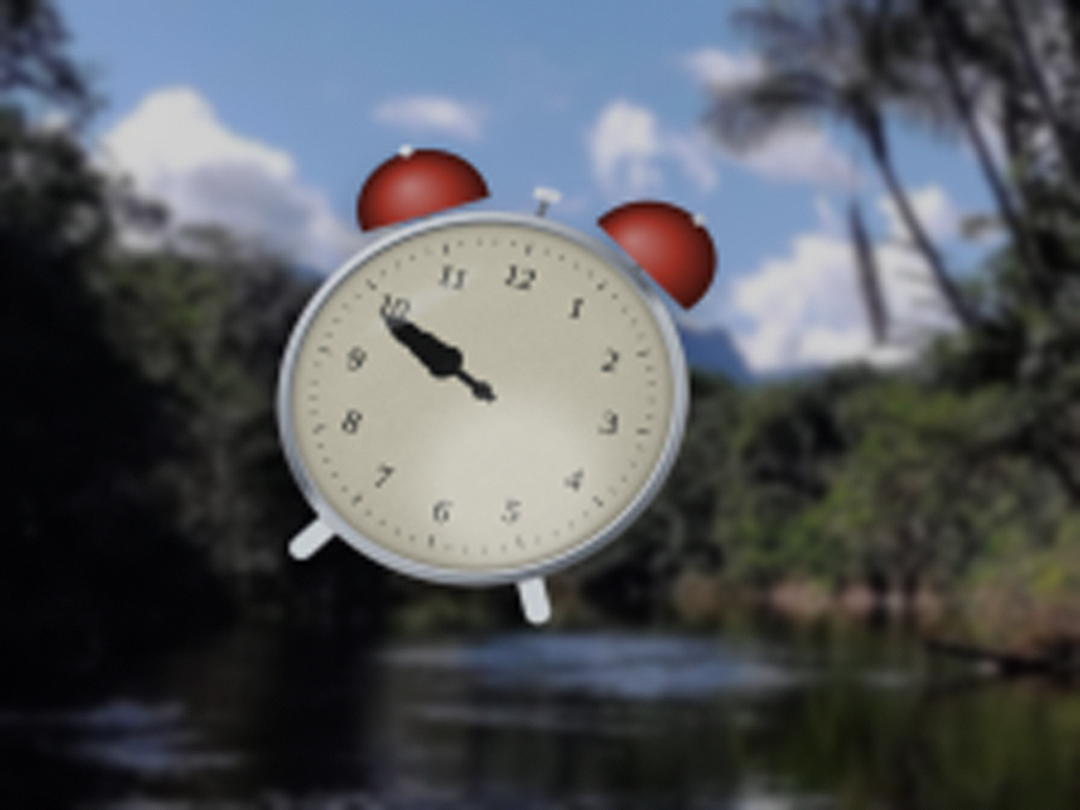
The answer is **9:49**
